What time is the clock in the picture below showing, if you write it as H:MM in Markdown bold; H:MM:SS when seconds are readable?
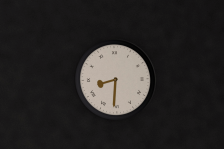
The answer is **8:31**
